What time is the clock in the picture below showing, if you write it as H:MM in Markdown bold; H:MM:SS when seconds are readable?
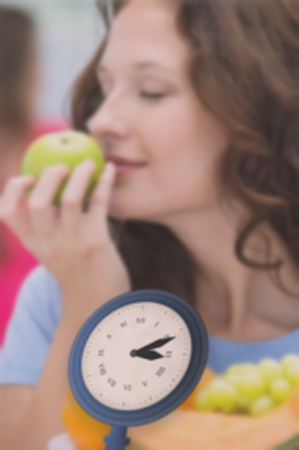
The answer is **3:11**
